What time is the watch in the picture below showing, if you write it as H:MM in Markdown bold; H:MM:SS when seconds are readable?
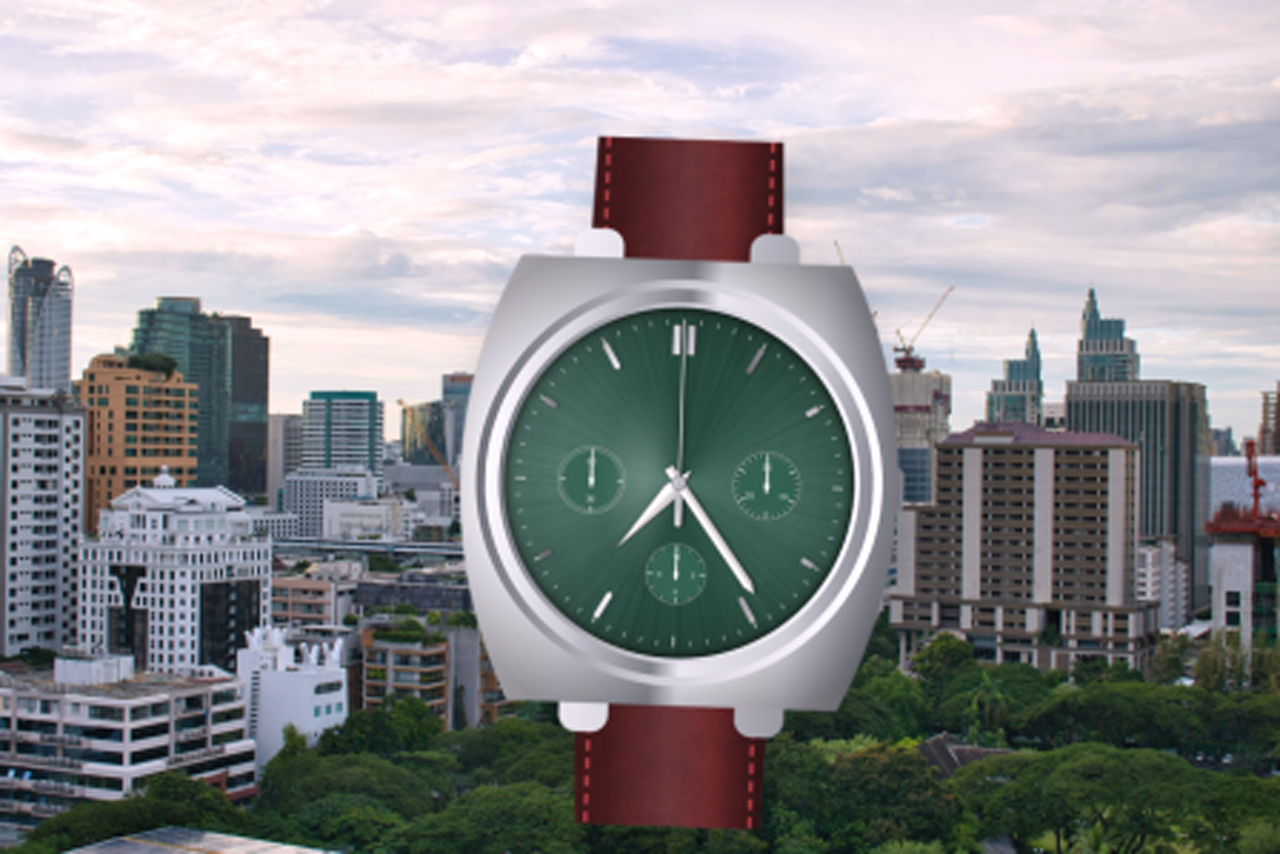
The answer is **7:24**
